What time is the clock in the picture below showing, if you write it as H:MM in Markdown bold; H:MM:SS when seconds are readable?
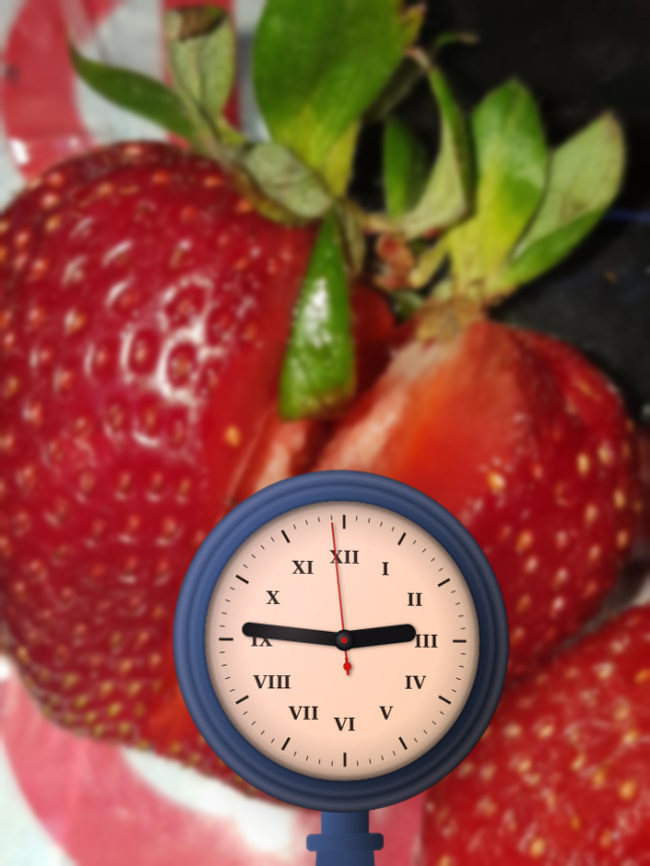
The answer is **2:45:59**
